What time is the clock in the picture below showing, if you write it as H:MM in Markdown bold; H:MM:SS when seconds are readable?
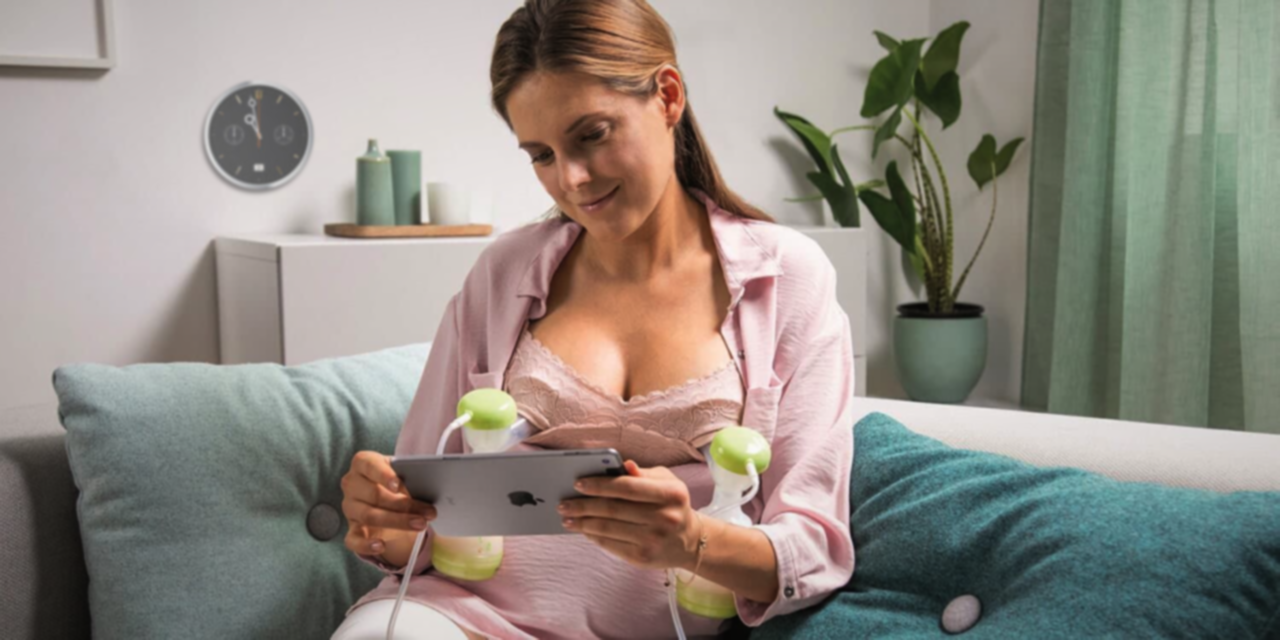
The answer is **10:58**
